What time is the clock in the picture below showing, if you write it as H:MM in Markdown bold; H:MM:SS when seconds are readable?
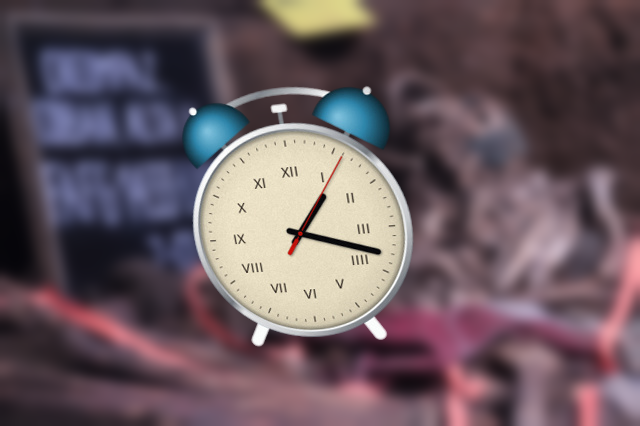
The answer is **1:18:06**
